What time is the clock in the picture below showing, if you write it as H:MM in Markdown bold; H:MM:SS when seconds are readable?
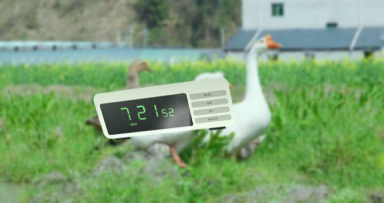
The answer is **7:21:52**
